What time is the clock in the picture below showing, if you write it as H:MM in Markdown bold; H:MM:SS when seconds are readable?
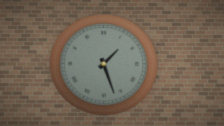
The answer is **1:27**
